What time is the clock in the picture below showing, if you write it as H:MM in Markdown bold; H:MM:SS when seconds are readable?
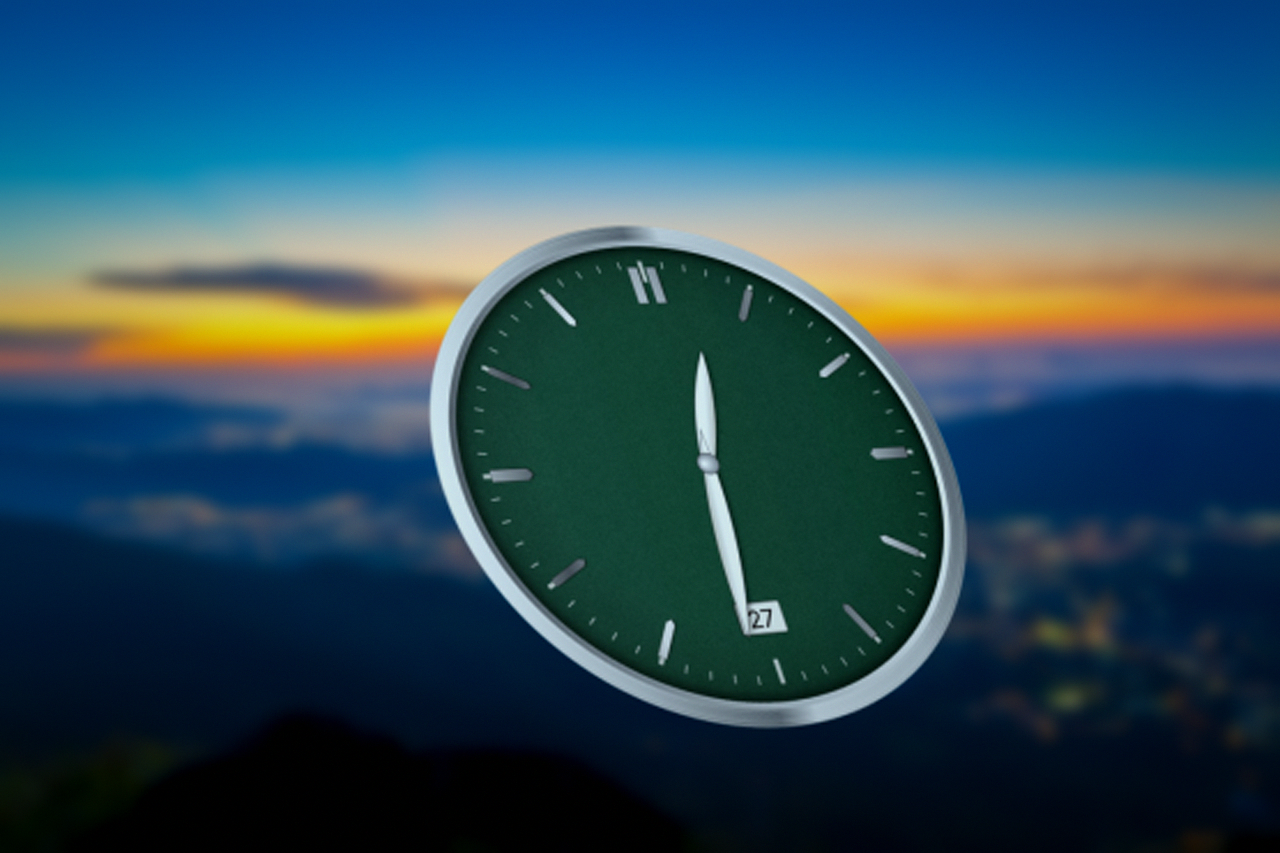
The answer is **12:31**
